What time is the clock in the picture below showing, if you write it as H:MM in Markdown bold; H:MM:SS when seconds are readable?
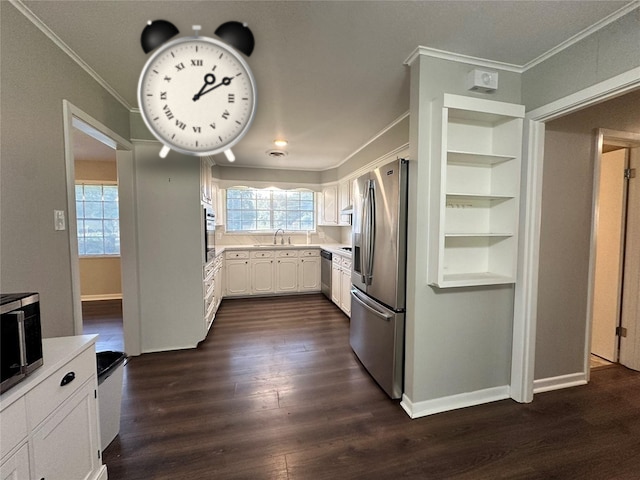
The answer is **1:10**
